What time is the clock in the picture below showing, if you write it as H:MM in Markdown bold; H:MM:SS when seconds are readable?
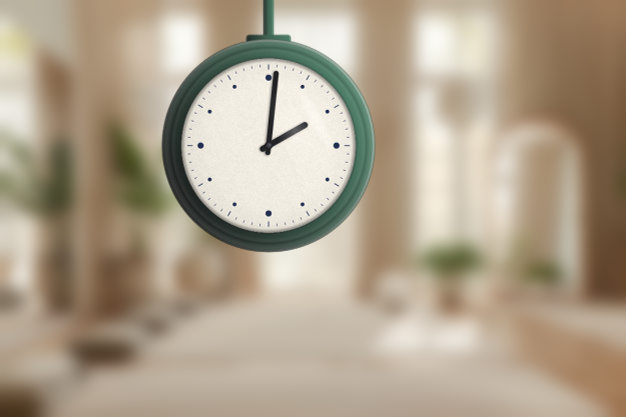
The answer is **2:01**
